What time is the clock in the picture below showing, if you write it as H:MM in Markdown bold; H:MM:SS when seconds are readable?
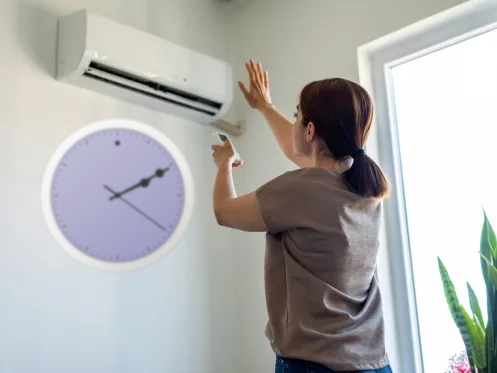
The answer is **2:10:21**
